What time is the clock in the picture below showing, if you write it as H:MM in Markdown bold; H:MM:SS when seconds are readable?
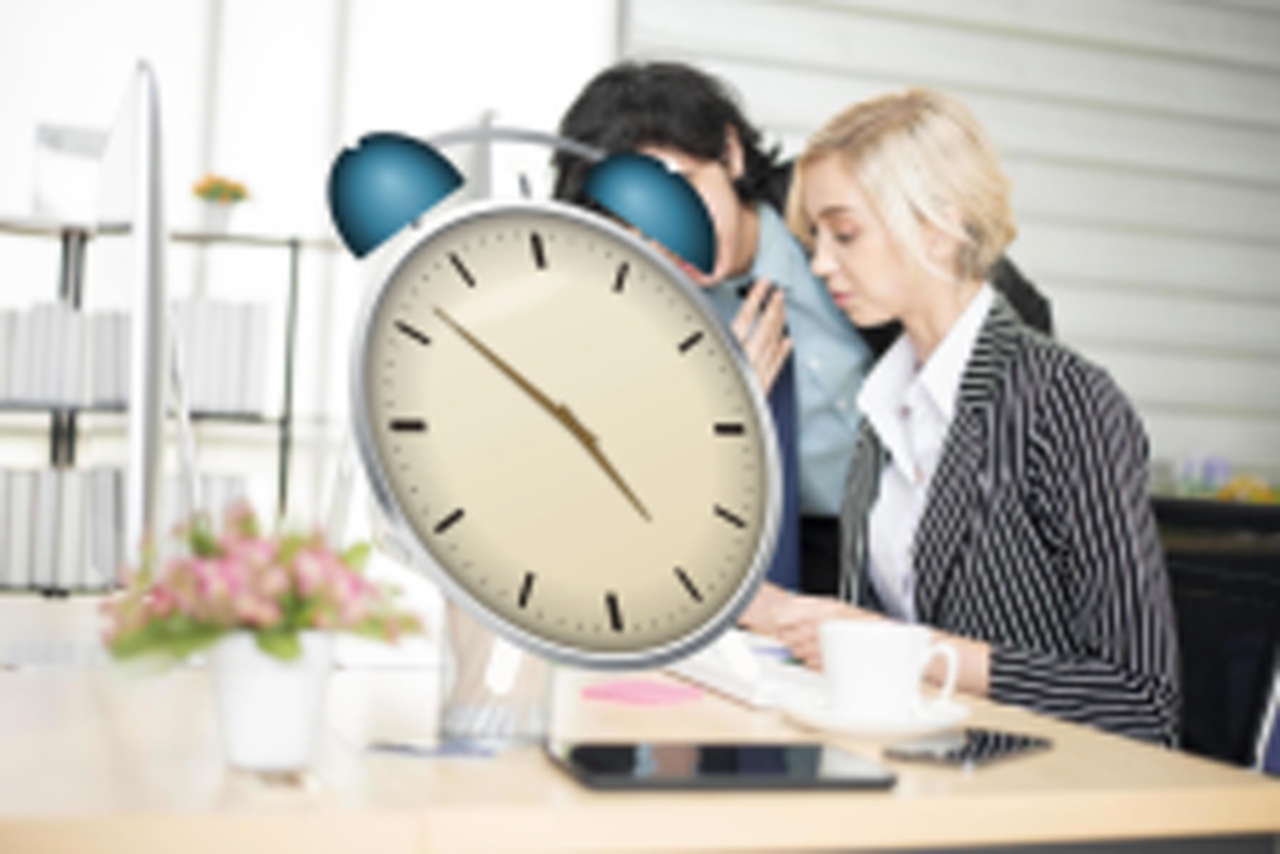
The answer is **4:52**
